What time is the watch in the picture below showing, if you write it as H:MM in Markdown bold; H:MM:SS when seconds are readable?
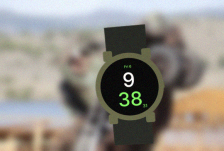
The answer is **9:38**
